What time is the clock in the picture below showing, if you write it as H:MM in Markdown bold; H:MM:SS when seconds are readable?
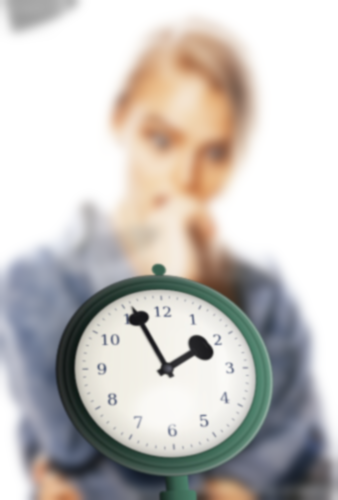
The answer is **1:56**
